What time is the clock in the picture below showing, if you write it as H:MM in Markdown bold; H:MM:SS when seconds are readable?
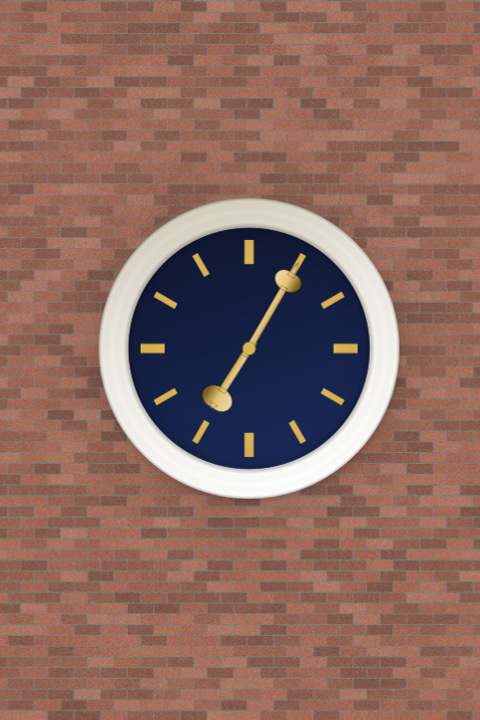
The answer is **7:05**
